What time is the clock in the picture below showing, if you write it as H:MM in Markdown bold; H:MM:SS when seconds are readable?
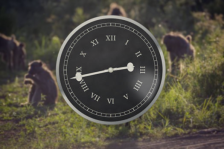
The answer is **2:43**
